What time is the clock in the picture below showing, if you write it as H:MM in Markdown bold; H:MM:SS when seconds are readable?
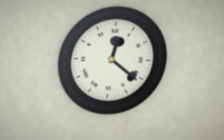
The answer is **12:21**
